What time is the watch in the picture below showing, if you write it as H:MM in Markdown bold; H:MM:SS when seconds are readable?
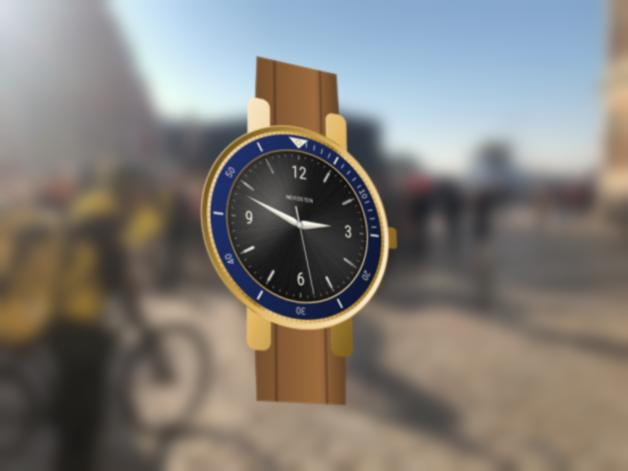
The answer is **2:48:28**
